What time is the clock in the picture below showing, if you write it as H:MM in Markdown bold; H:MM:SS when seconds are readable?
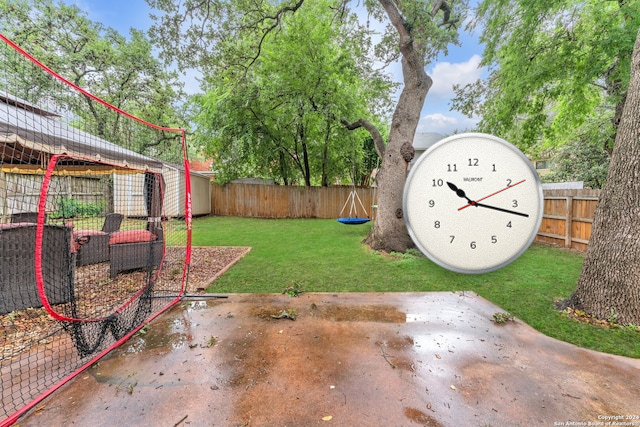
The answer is **10:17:11**
